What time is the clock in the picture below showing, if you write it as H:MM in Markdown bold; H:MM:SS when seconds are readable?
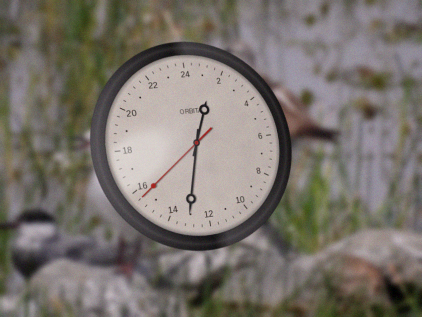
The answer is **1:32:39**
